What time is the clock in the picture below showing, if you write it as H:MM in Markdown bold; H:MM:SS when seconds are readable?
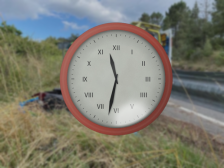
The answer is **11:32**
